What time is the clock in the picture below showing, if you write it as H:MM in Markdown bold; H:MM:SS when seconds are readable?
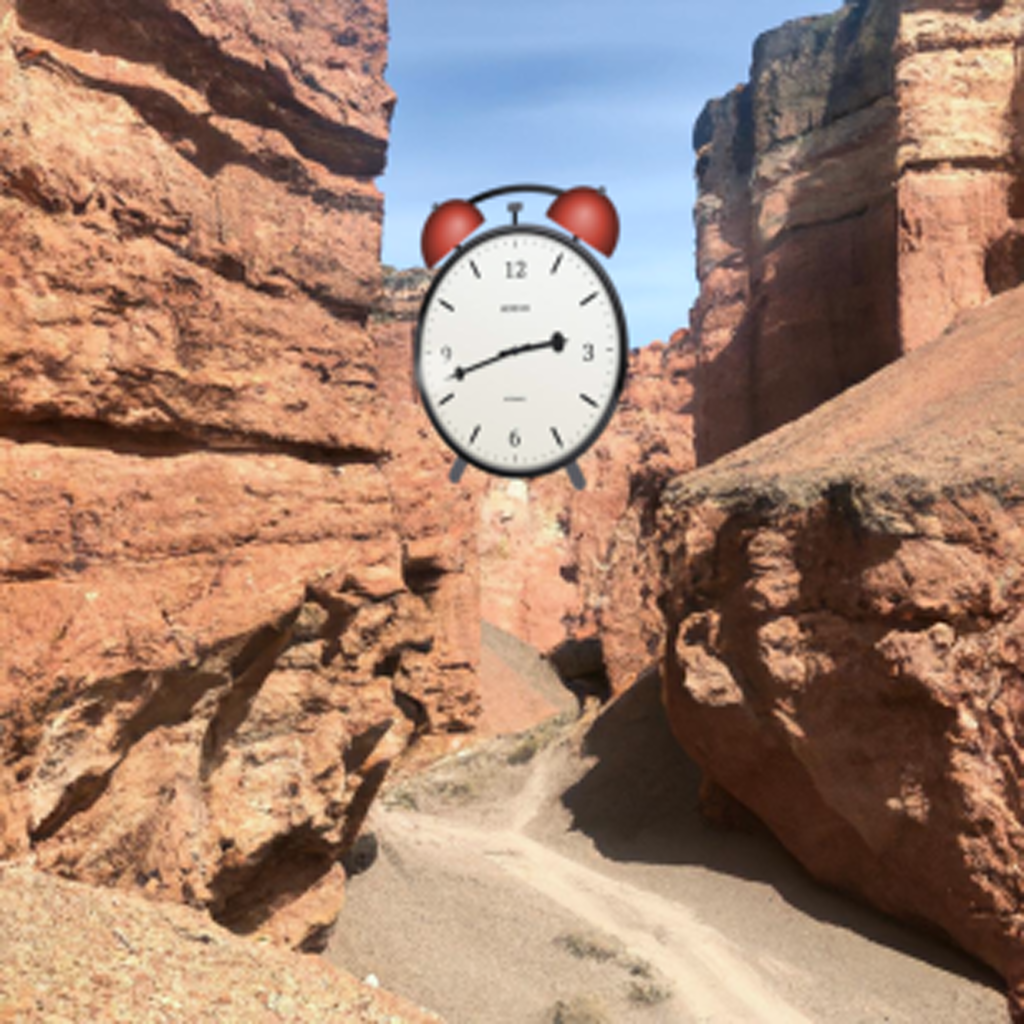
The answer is **2:42**
